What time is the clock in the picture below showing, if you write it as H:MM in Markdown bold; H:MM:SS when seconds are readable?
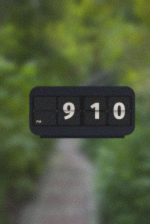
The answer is **9:10**
